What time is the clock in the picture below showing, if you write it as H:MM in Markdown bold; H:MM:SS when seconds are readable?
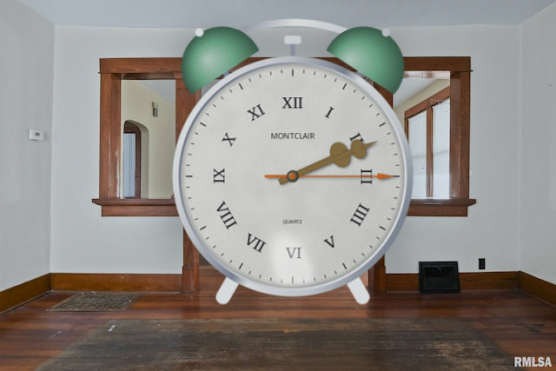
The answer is **2:11:15**
